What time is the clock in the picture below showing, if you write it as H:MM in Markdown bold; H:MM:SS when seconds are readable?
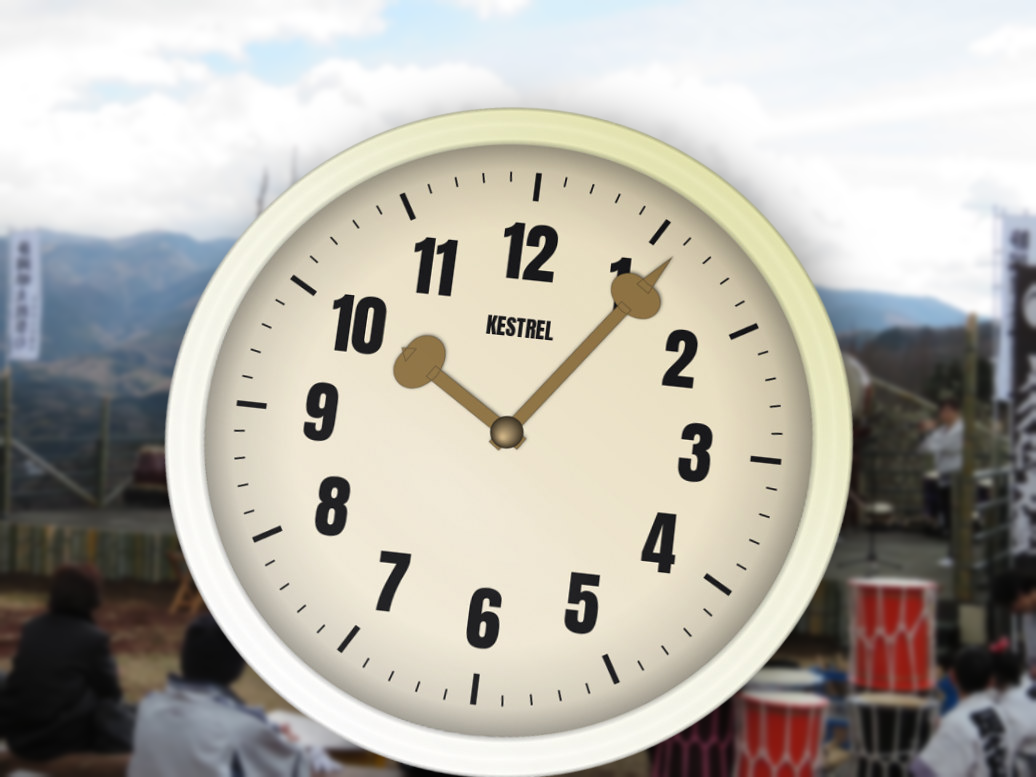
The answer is **10:06**
